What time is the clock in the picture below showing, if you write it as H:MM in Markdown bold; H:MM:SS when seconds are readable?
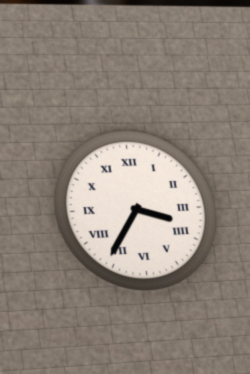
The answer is **3:36**
